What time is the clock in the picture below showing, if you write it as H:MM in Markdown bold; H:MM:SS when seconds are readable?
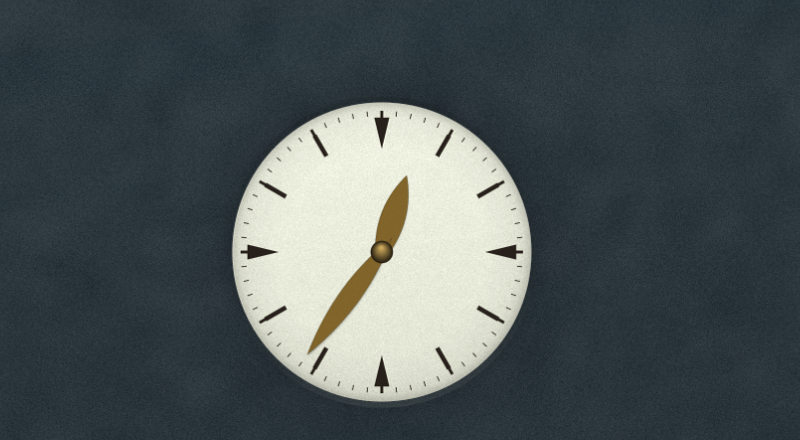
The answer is **12:36**
